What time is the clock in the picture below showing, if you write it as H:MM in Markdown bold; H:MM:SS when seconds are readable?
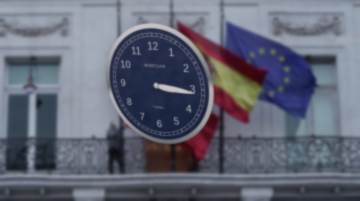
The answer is **3:16**
